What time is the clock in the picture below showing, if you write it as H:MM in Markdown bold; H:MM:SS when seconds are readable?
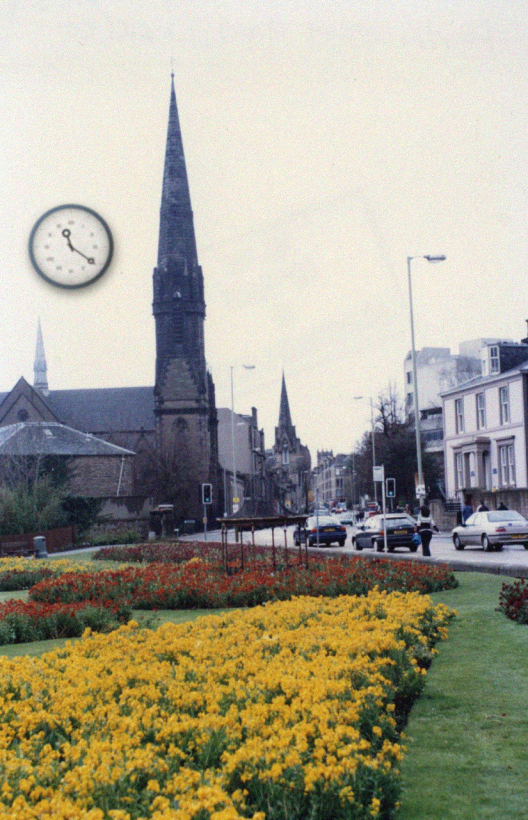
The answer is **11:21**
